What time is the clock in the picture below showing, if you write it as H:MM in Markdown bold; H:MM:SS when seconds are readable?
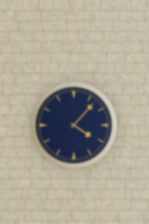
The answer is **4:07**
